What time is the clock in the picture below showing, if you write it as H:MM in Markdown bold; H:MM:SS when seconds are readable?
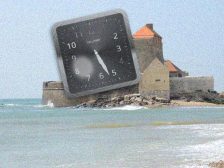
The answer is **5:27**
